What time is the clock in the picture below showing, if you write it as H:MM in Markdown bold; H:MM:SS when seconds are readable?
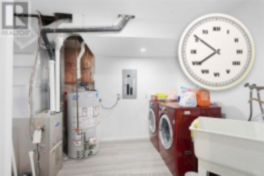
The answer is **7:51**
